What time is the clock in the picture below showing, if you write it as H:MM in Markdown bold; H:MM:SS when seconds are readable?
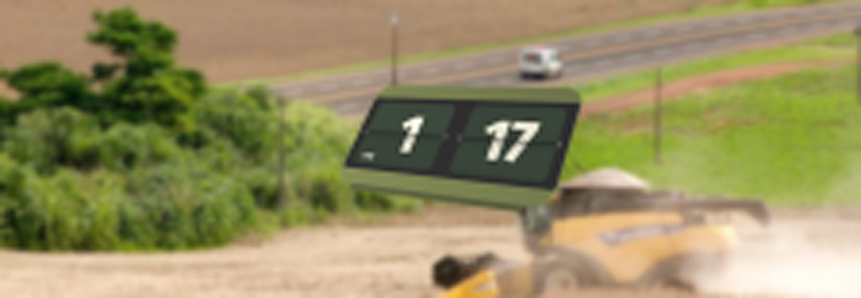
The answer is **1:17**
